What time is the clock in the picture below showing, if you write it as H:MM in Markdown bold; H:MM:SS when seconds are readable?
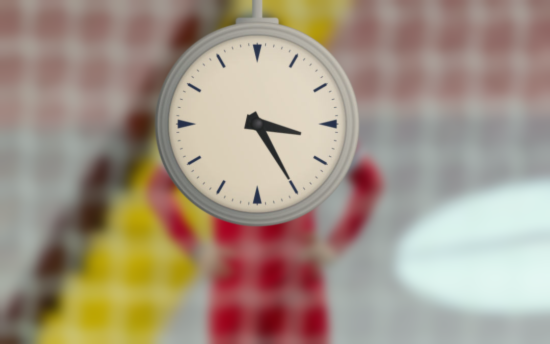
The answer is **3:25**
